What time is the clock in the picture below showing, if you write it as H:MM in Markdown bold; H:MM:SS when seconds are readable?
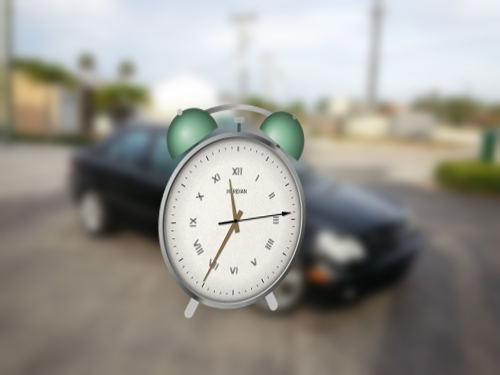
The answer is **11:35:14**
